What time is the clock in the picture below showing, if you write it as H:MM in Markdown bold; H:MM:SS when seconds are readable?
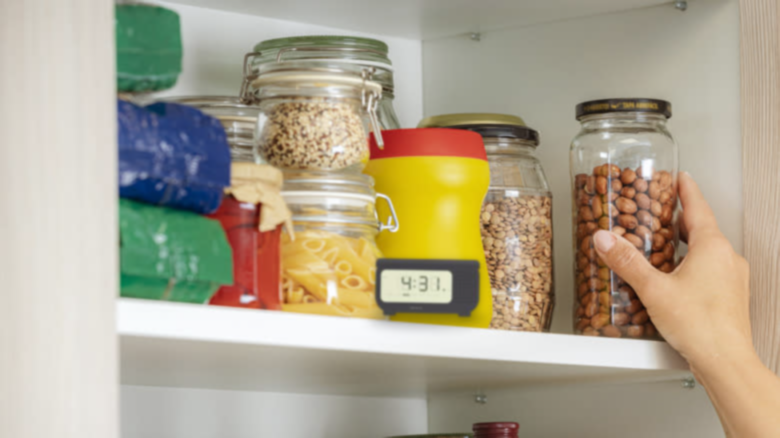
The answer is **4:31**
